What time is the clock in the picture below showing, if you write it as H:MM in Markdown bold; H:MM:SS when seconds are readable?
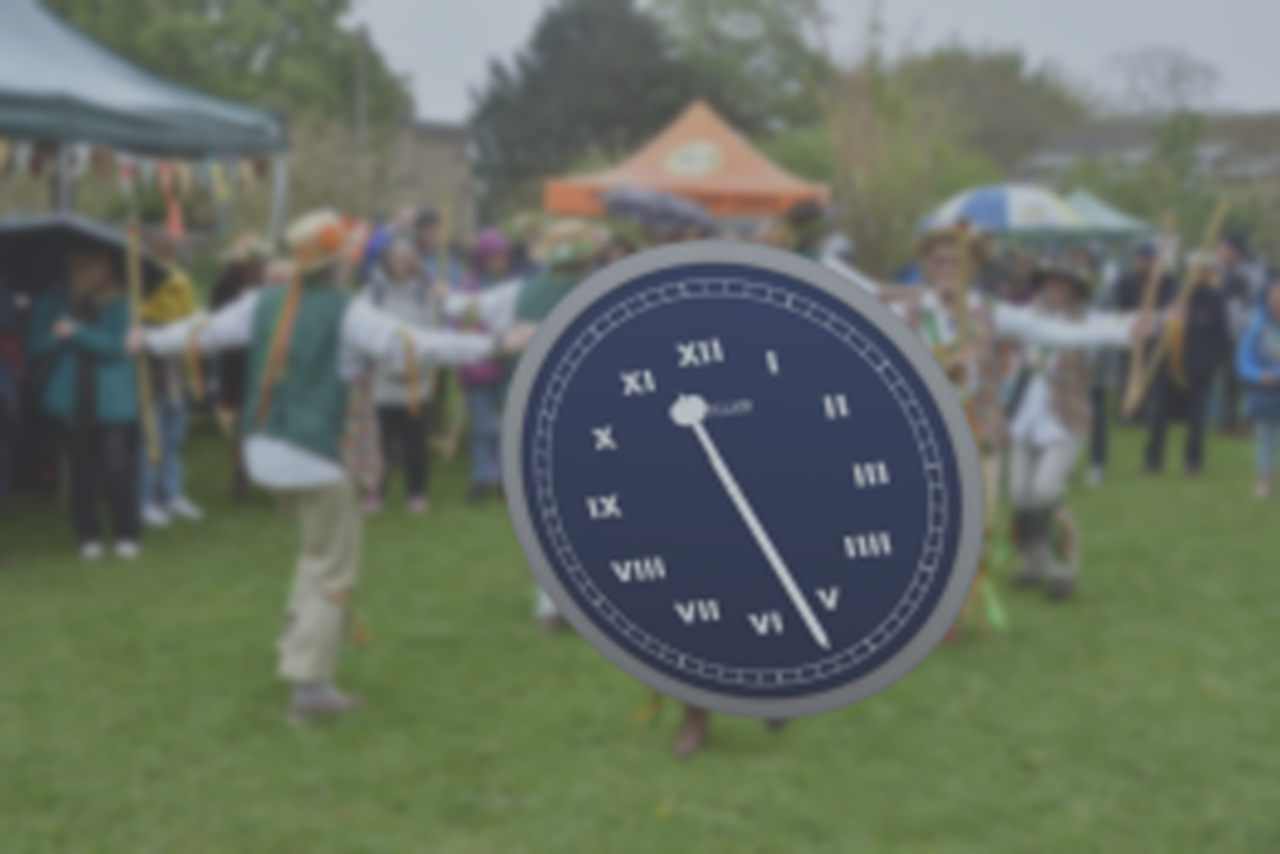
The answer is **11:27**
